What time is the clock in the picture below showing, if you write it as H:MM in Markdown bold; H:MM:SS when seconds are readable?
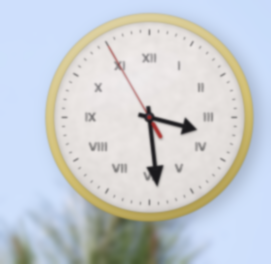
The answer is **3:28:55**
